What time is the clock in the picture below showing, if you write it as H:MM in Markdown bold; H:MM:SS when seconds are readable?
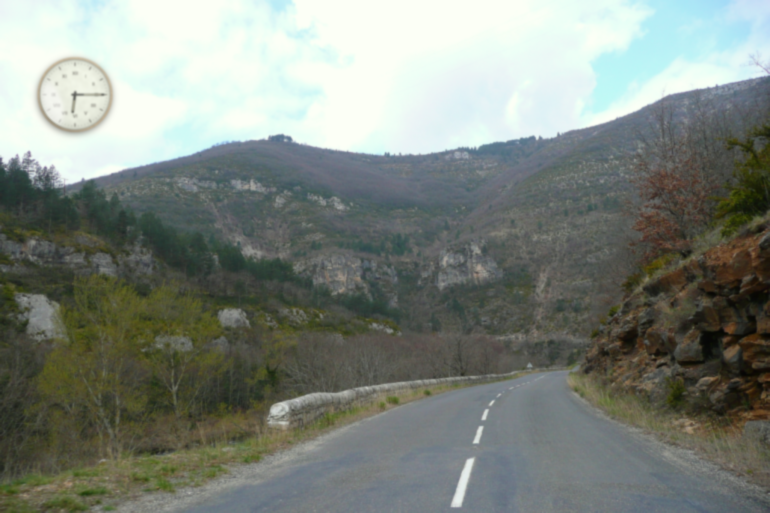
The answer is **6:15**
